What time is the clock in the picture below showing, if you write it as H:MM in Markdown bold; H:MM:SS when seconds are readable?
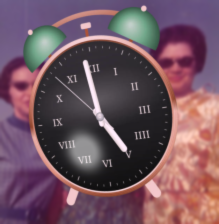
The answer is **4:58:53**
